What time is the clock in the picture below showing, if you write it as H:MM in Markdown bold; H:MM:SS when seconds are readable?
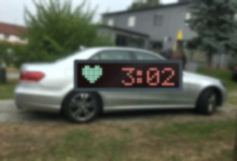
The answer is **3:02**
